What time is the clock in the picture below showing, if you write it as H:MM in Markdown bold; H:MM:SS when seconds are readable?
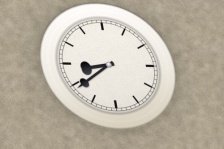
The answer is **8:39**
